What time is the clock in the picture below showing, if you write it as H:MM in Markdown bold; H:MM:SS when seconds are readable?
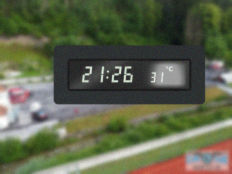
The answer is **21:26**
